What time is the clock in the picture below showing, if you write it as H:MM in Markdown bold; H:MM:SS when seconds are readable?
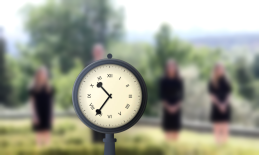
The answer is **10:36**
